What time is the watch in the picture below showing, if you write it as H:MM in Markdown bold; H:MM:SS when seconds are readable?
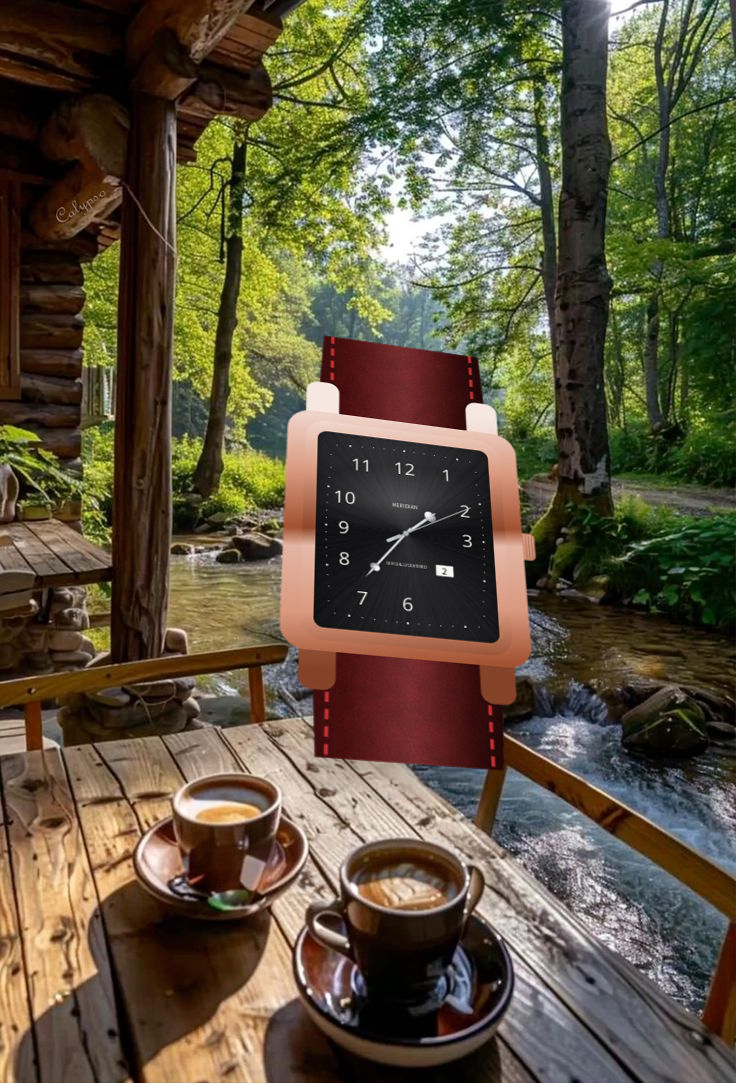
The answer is **1:36:10**
